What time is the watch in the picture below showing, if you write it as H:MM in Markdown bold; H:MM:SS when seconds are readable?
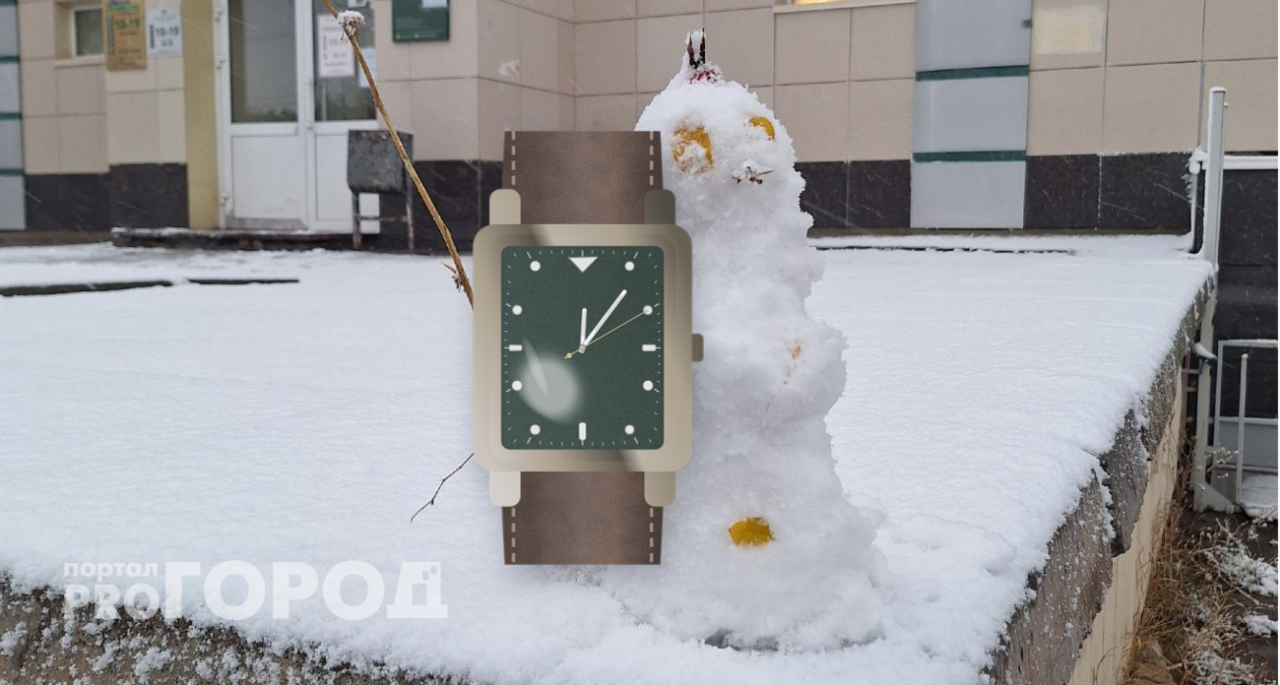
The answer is **12:06:10**
